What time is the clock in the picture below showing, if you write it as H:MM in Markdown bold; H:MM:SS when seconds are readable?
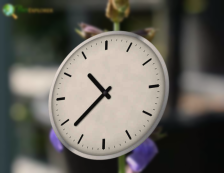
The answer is **10:38**
